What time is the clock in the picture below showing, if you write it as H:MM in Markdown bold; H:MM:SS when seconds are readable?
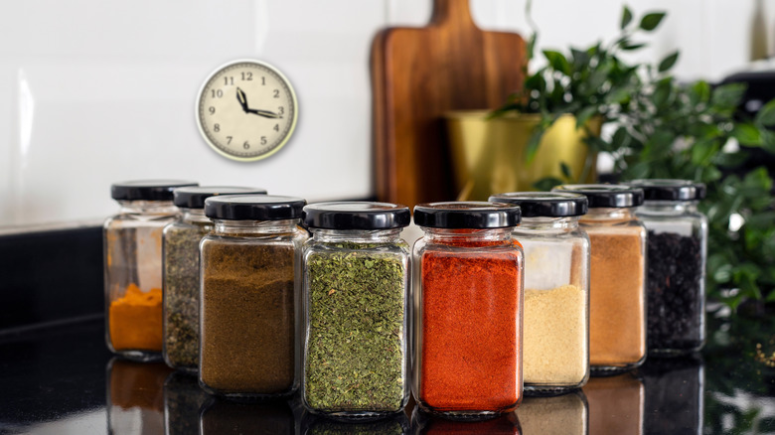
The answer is **11:17**
